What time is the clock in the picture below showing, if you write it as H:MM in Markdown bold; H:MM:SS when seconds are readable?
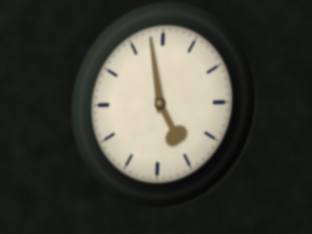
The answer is **4:58**
